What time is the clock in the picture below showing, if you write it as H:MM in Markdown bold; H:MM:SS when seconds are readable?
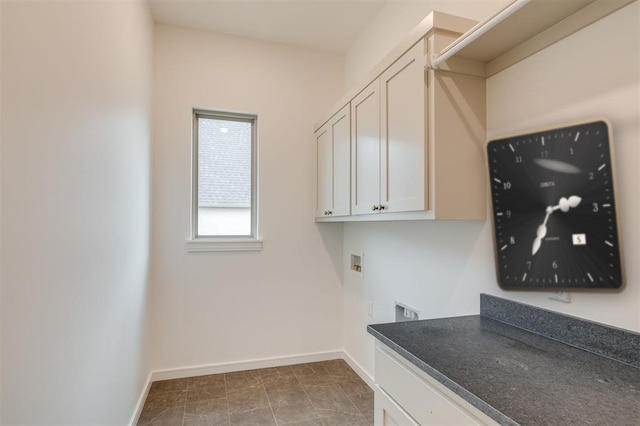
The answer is **2:35**
